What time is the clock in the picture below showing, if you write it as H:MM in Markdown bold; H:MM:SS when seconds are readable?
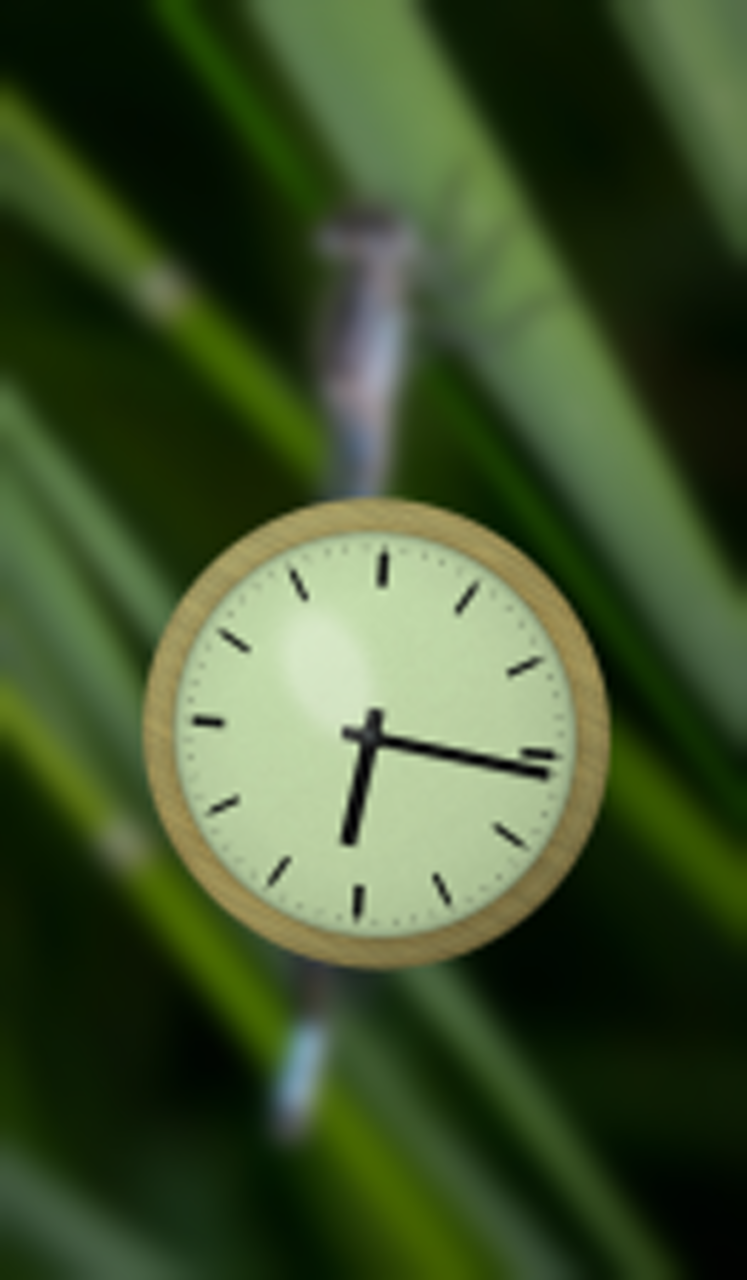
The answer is **6:16**
